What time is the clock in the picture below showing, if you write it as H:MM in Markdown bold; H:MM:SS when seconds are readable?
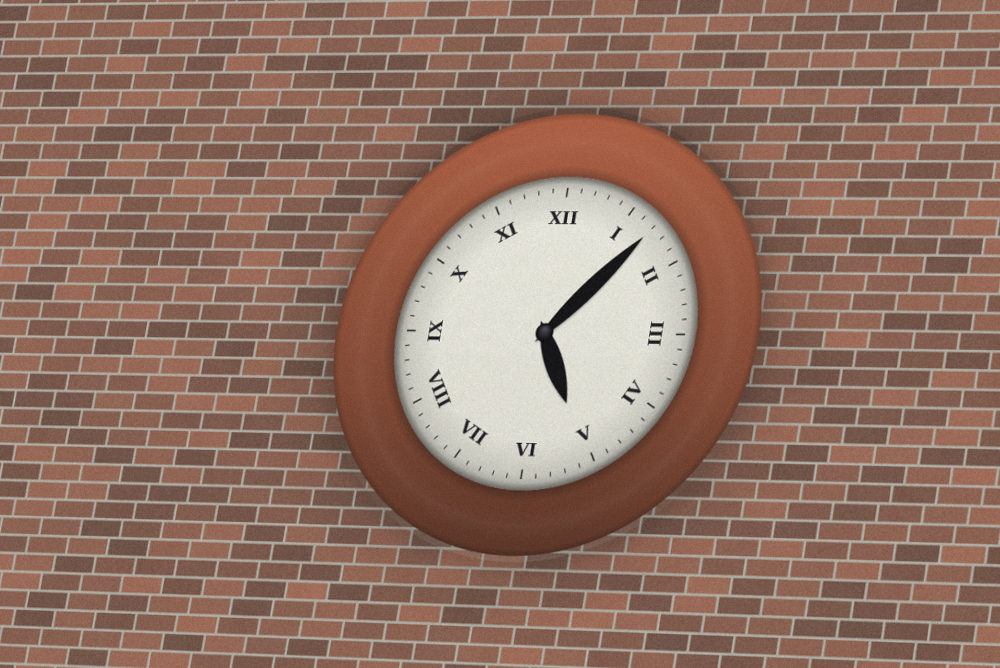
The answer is **5:07**
